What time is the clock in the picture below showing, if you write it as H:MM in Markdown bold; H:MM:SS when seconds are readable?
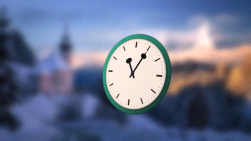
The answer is **11:05**
